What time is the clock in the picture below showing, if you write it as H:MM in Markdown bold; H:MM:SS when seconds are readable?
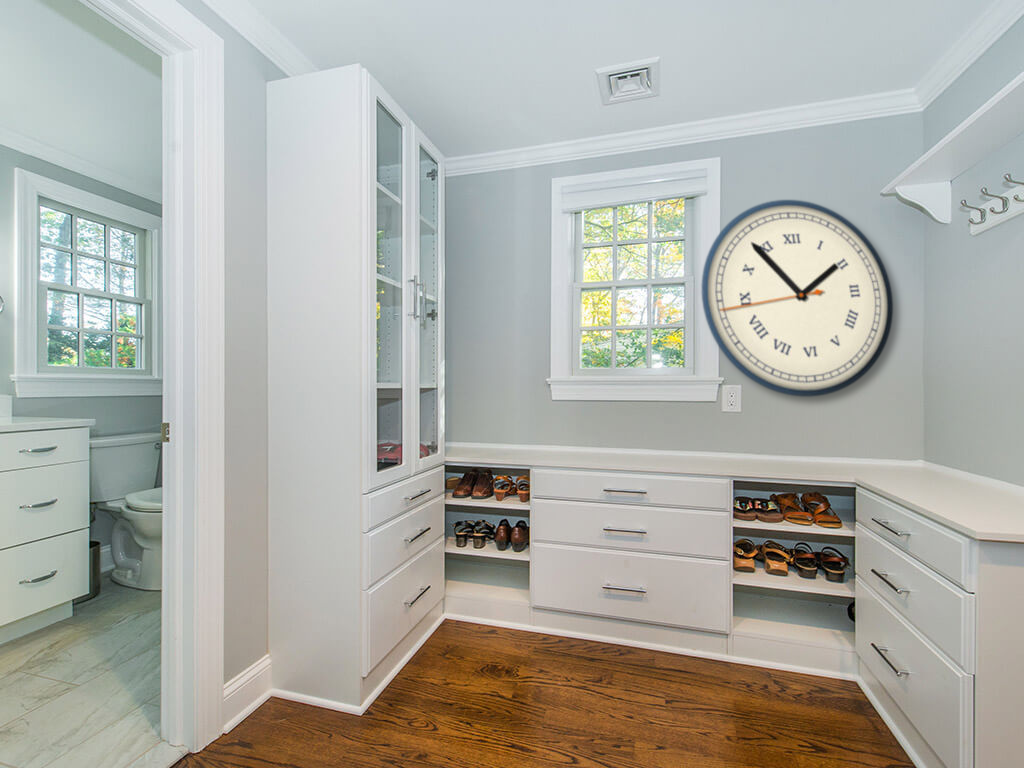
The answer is **1:53:44**
